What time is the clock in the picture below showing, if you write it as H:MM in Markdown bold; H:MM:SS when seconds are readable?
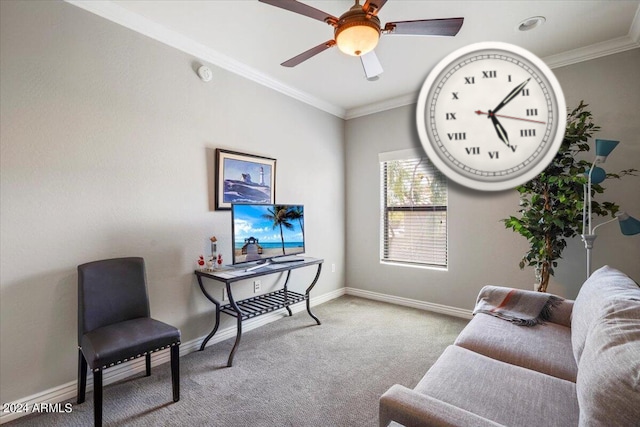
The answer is **5:08:17**
